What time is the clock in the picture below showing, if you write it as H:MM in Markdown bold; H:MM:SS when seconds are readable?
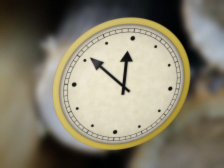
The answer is **11:51**
